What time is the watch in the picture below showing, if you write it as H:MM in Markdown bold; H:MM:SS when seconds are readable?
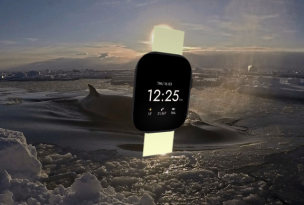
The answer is **12:25**
